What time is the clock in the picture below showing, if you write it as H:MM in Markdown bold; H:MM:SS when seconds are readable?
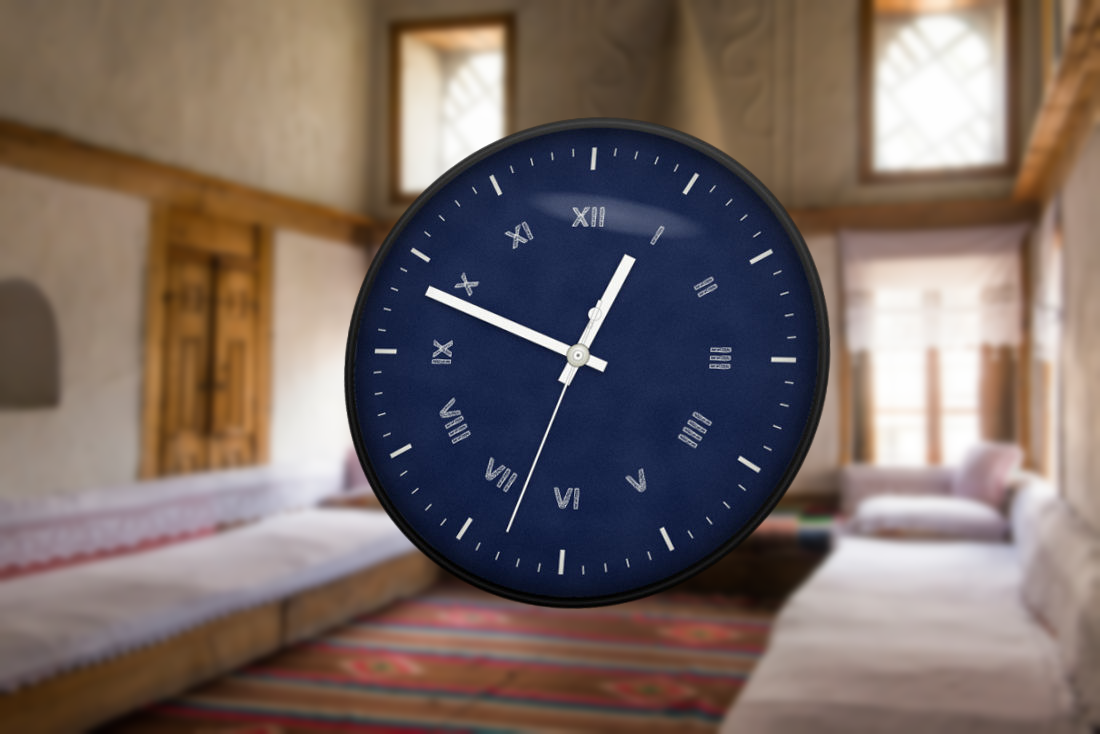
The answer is **12:48:33**
